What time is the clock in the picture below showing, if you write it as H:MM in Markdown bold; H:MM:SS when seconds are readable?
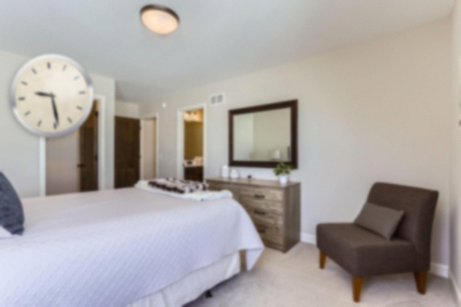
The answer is **9:29**
